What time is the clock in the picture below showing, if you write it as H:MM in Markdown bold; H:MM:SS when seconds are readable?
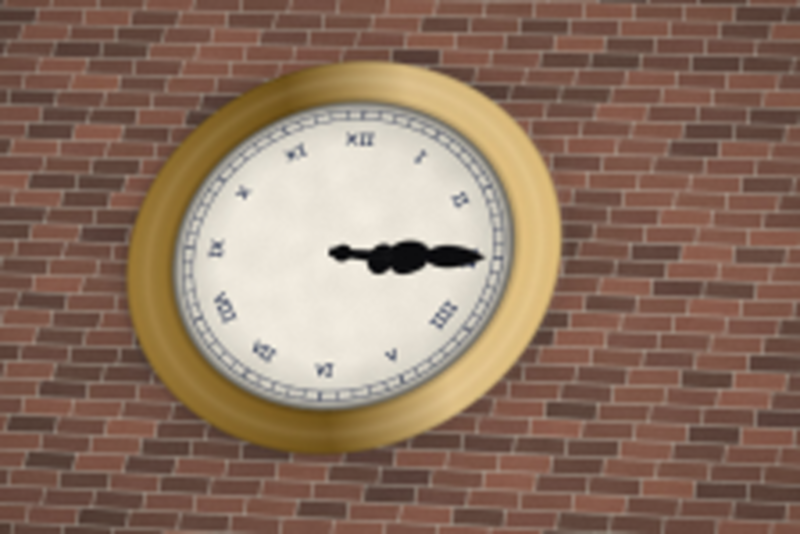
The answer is **3:15**
